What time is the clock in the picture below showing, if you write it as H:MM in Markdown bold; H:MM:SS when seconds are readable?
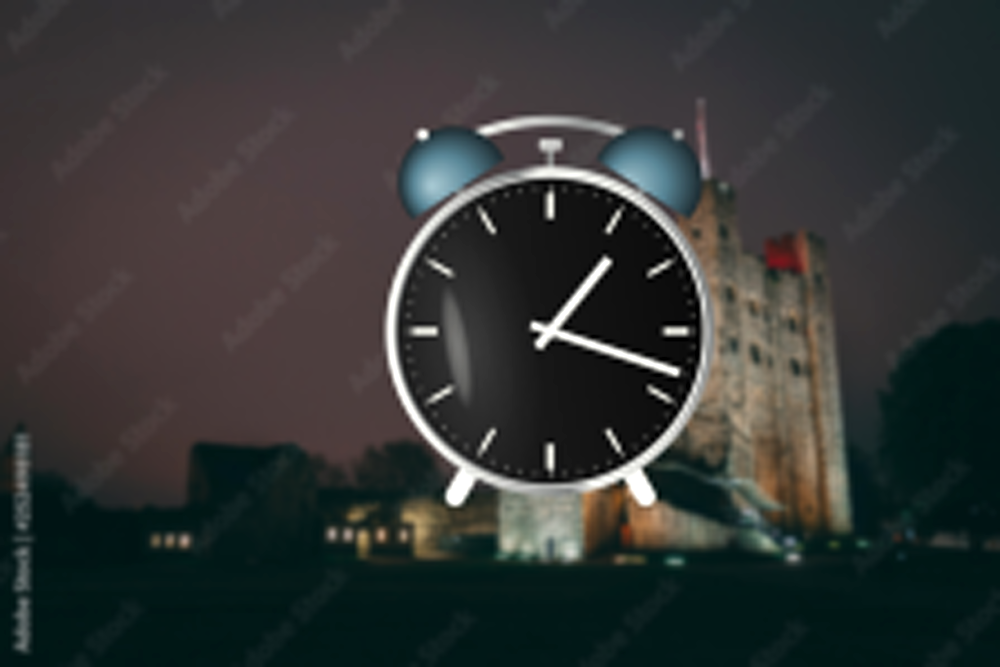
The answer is **1:18**
